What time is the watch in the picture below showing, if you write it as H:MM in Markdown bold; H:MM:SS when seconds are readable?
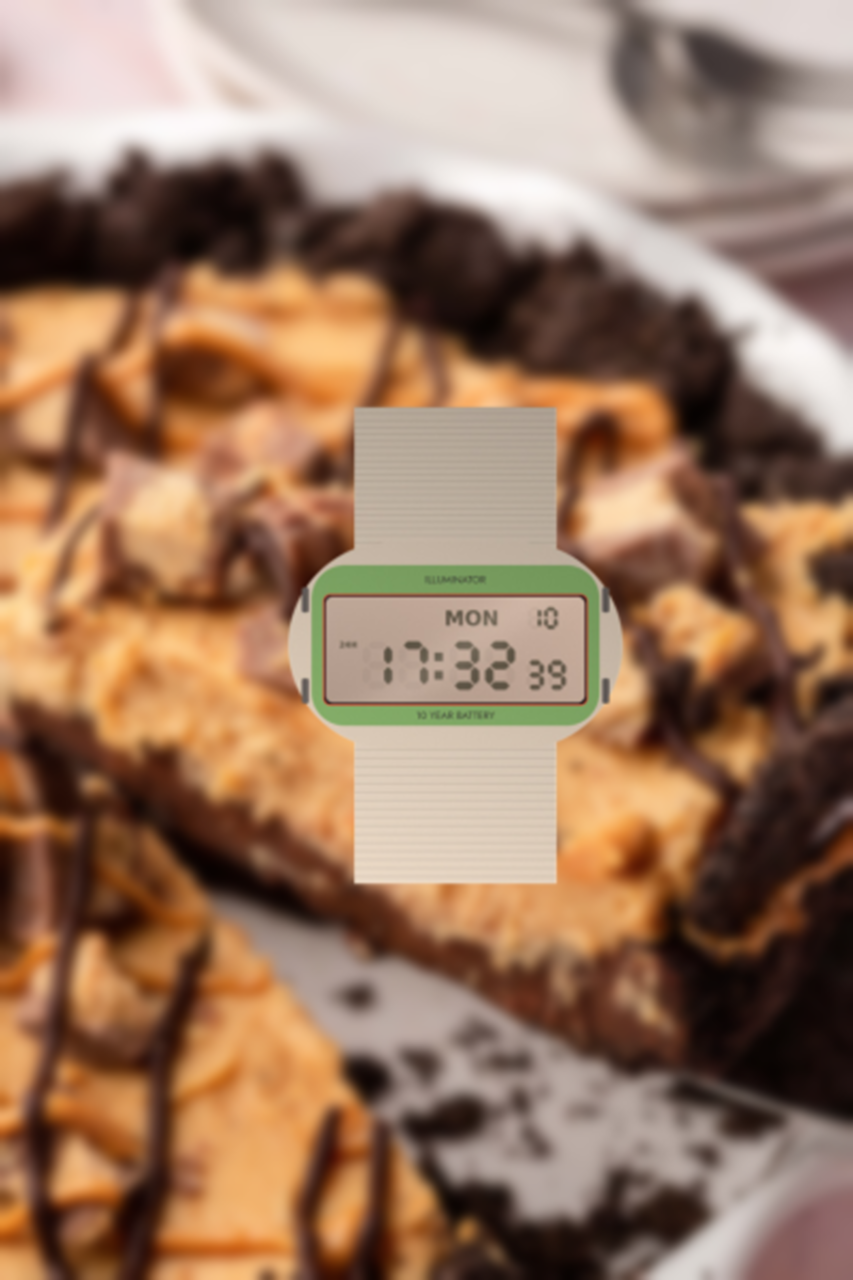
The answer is **17:32:39**
